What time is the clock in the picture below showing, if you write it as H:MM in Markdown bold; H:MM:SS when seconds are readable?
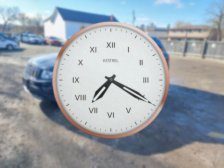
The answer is **7:20**
